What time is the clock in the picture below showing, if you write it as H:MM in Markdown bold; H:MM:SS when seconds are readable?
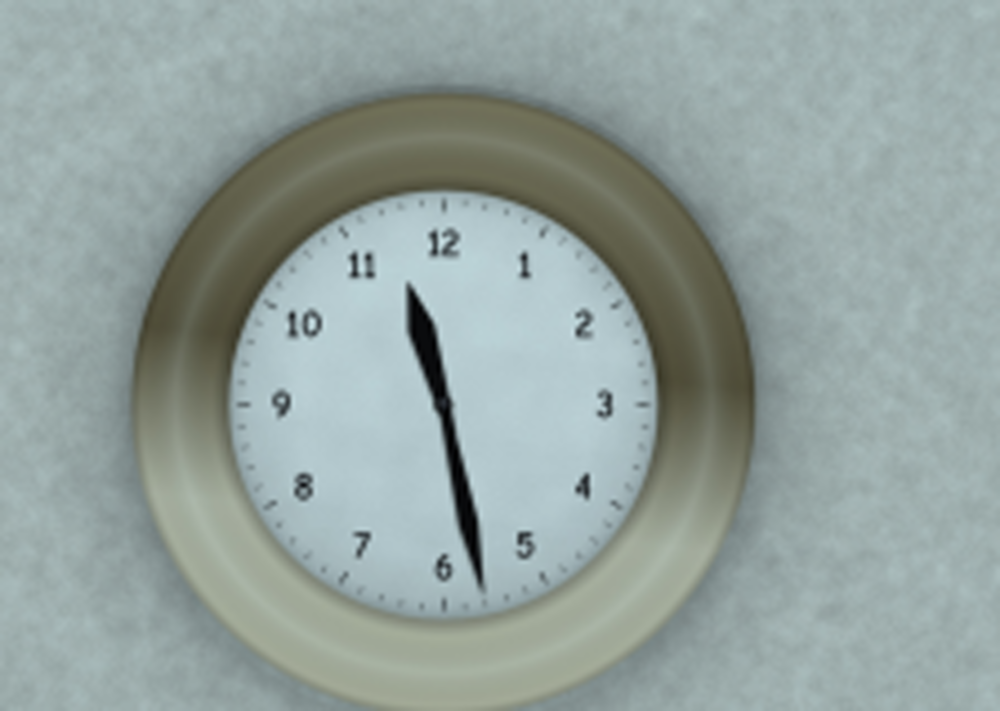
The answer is **11:28**
